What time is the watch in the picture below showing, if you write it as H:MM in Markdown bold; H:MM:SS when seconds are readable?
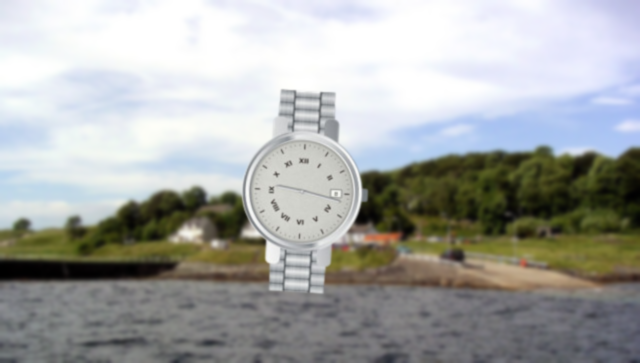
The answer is **9:17**
